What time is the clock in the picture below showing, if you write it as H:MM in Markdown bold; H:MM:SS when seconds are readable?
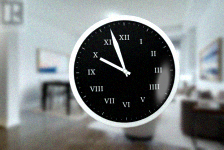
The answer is **9:57**
